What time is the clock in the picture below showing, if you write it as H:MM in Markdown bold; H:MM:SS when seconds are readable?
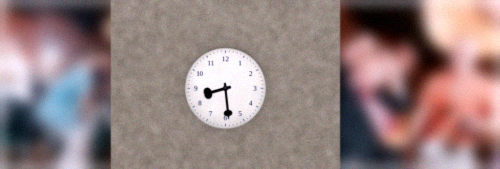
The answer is **8:29**
